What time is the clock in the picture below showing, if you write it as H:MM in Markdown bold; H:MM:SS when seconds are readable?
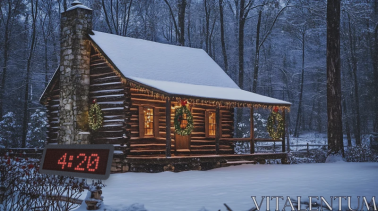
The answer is **4:20**
